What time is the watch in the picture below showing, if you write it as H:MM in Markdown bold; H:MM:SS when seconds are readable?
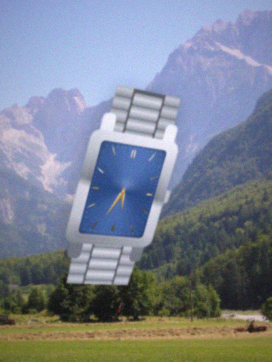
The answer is **5:34**
